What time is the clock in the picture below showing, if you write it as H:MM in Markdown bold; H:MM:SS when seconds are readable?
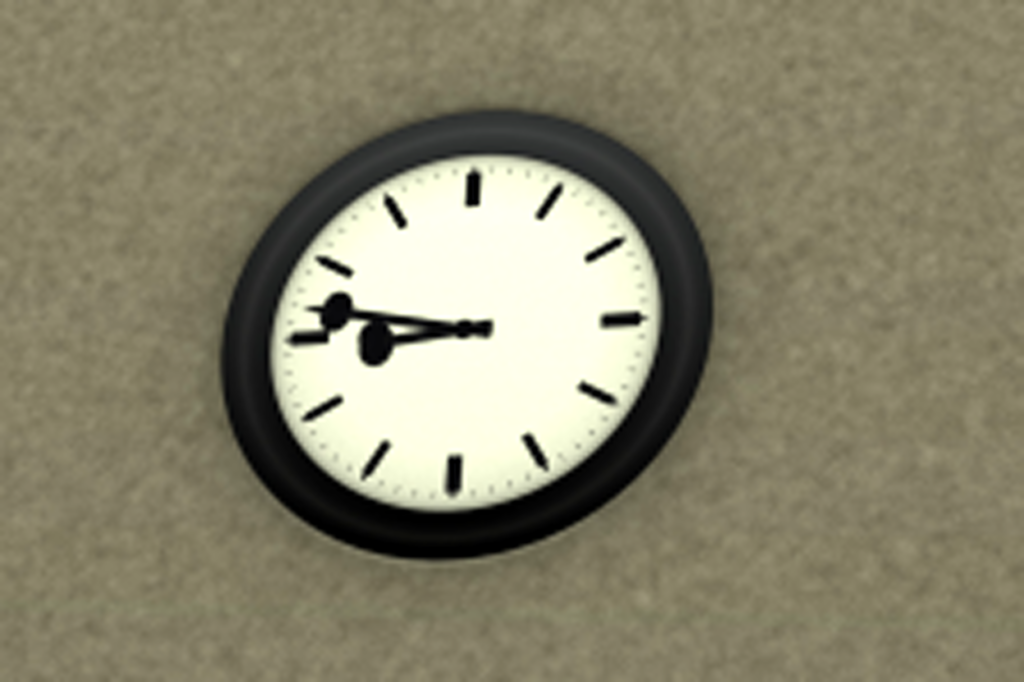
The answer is **8:47**
